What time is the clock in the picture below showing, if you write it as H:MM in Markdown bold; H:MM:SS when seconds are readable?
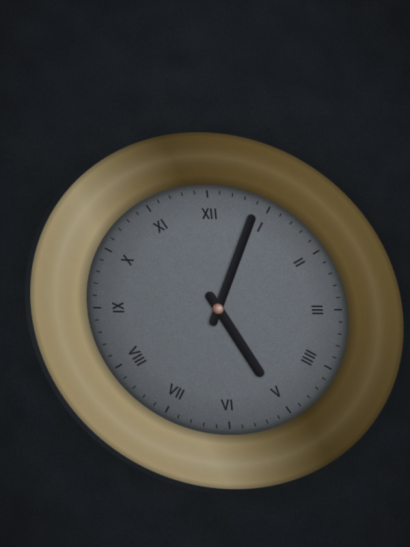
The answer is **5:04**
